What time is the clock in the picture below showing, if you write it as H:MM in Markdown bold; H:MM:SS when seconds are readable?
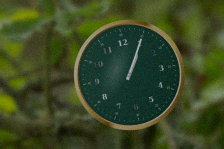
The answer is **1:05**
